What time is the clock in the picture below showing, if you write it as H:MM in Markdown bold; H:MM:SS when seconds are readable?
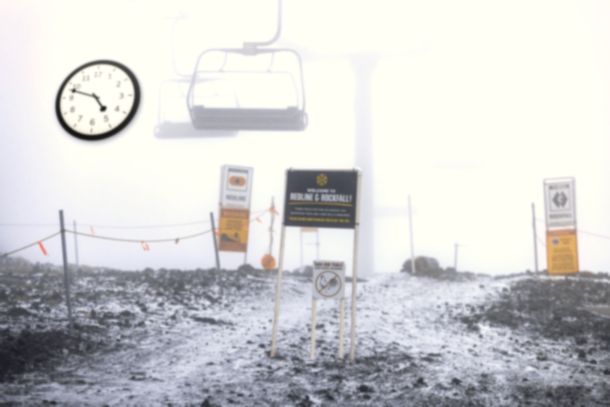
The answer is **4:48**
